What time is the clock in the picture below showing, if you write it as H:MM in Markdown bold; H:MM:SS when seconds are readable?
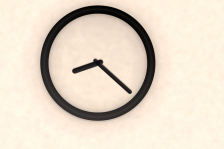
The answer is **8:22**
